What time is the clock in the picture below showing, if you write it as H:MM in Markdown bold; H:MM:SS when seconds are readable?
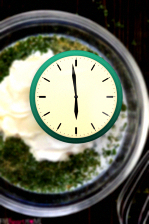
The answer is **5:59**
